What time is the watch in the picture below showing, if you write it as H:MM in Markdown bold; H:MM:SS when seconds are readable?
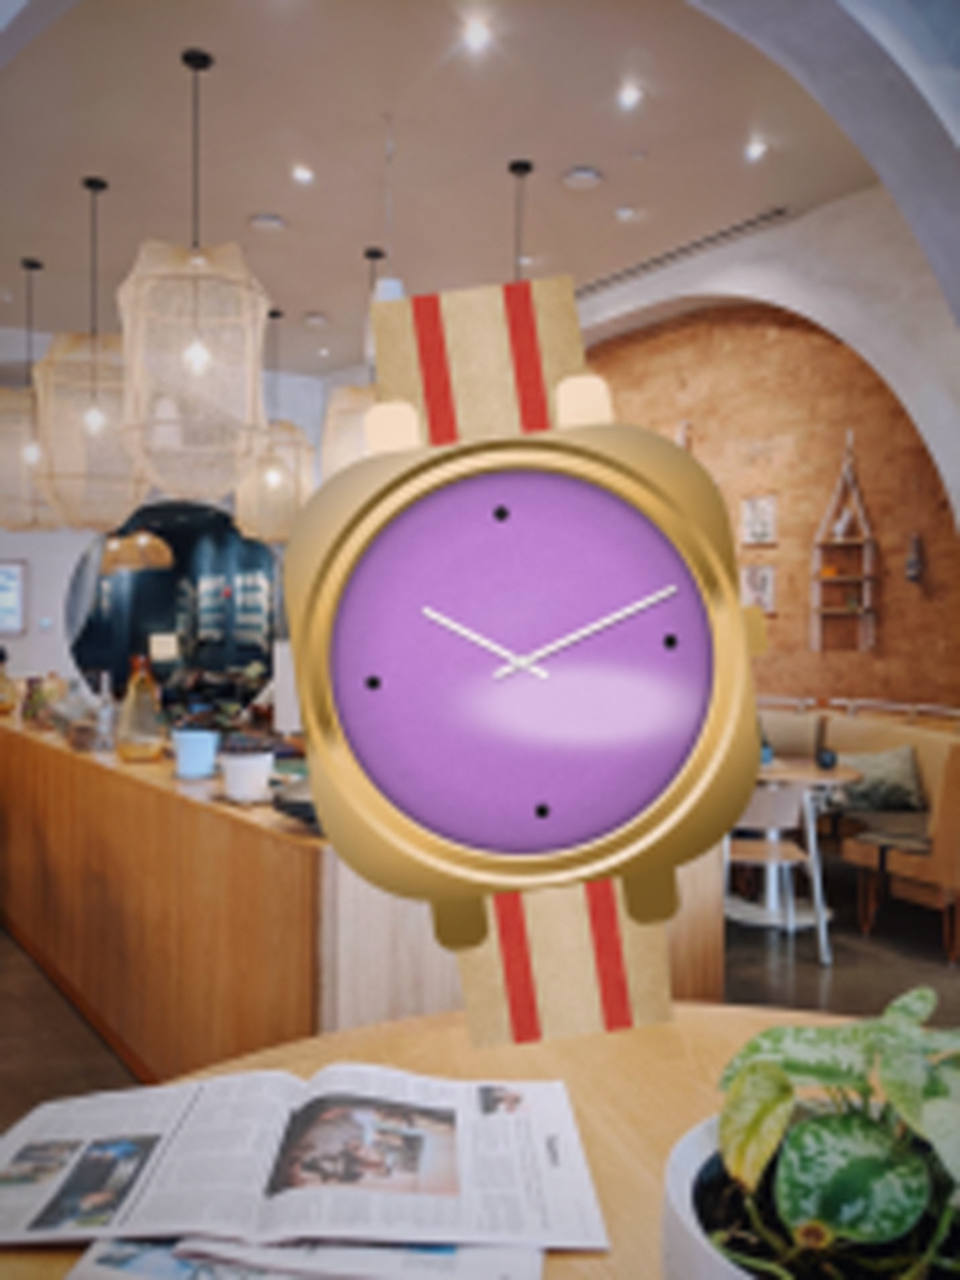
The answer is **10:12**
